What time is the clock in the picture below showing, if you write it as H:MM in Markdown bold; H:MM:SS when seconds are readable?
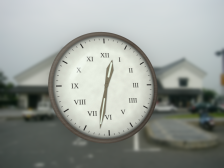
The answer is **12:32**
